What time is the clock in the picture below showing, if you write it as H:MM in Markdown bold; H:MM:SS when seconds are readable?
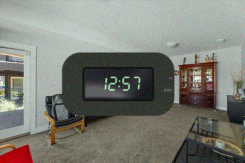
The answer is **12:57**
